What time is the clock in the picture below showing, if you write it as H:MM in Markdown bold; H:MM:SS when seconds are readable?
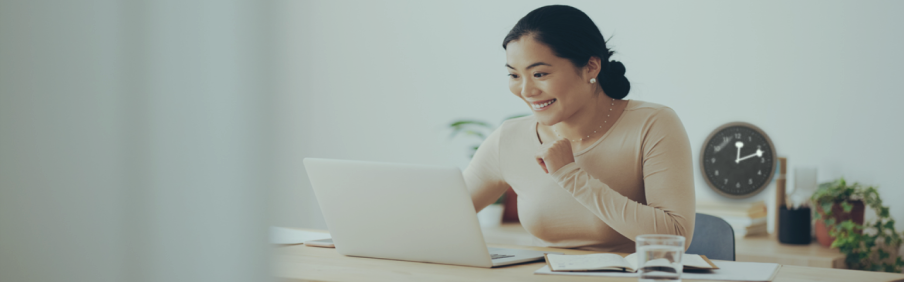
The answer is **12:12**
